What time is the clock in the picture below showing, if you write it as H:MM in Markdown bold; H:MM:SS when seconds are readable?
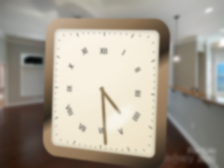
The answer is **4:29**
